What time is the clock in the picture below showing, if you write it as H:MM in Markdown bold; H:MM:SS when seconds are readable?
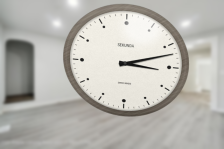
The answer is **3:12**
